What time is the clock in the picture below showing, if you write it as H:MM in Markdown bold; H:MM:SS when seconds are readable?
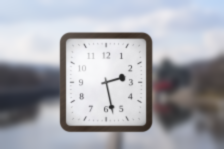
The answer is **2:28**
